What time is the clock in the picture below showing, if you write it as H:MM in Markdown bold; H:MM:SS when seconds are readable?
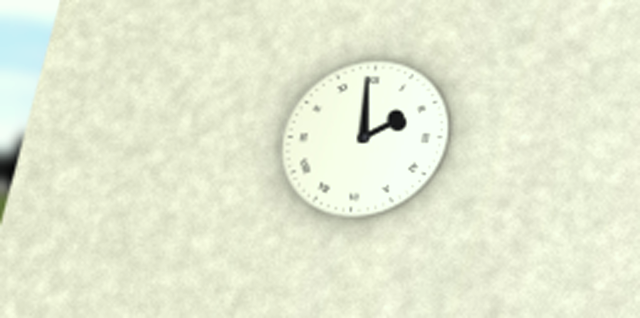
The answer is **1:59**
